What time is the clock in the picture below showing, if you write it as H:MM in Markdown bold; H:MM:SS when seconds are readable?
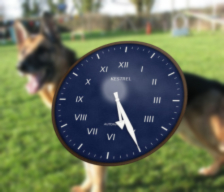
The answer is **5:25**
